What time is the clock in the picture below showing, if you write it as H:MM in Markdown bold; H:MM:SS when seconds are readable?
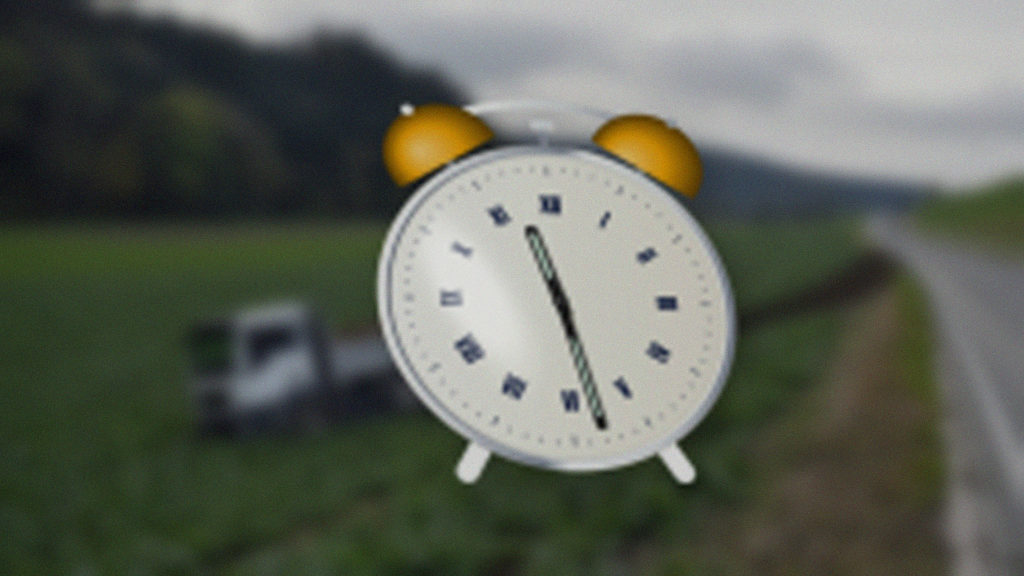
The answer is **11:28**
